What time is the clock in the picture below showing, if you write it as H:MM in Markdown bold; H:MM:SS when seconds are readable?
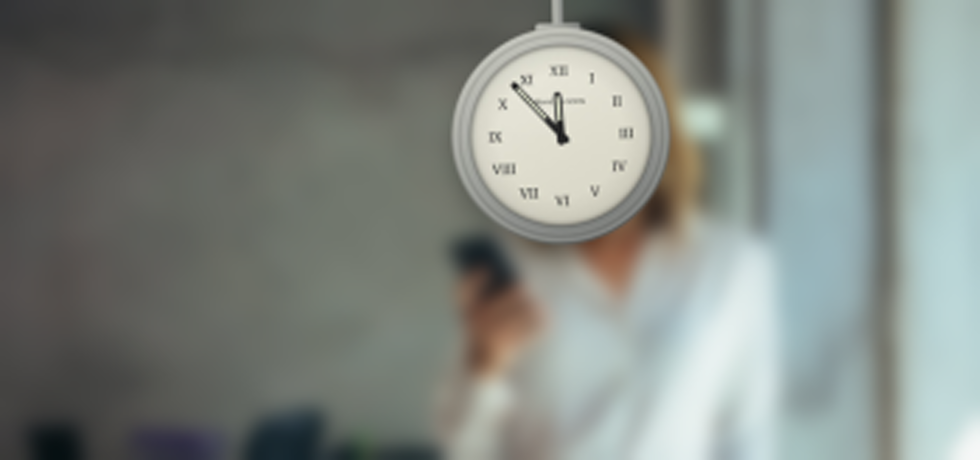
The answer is **11:53**
